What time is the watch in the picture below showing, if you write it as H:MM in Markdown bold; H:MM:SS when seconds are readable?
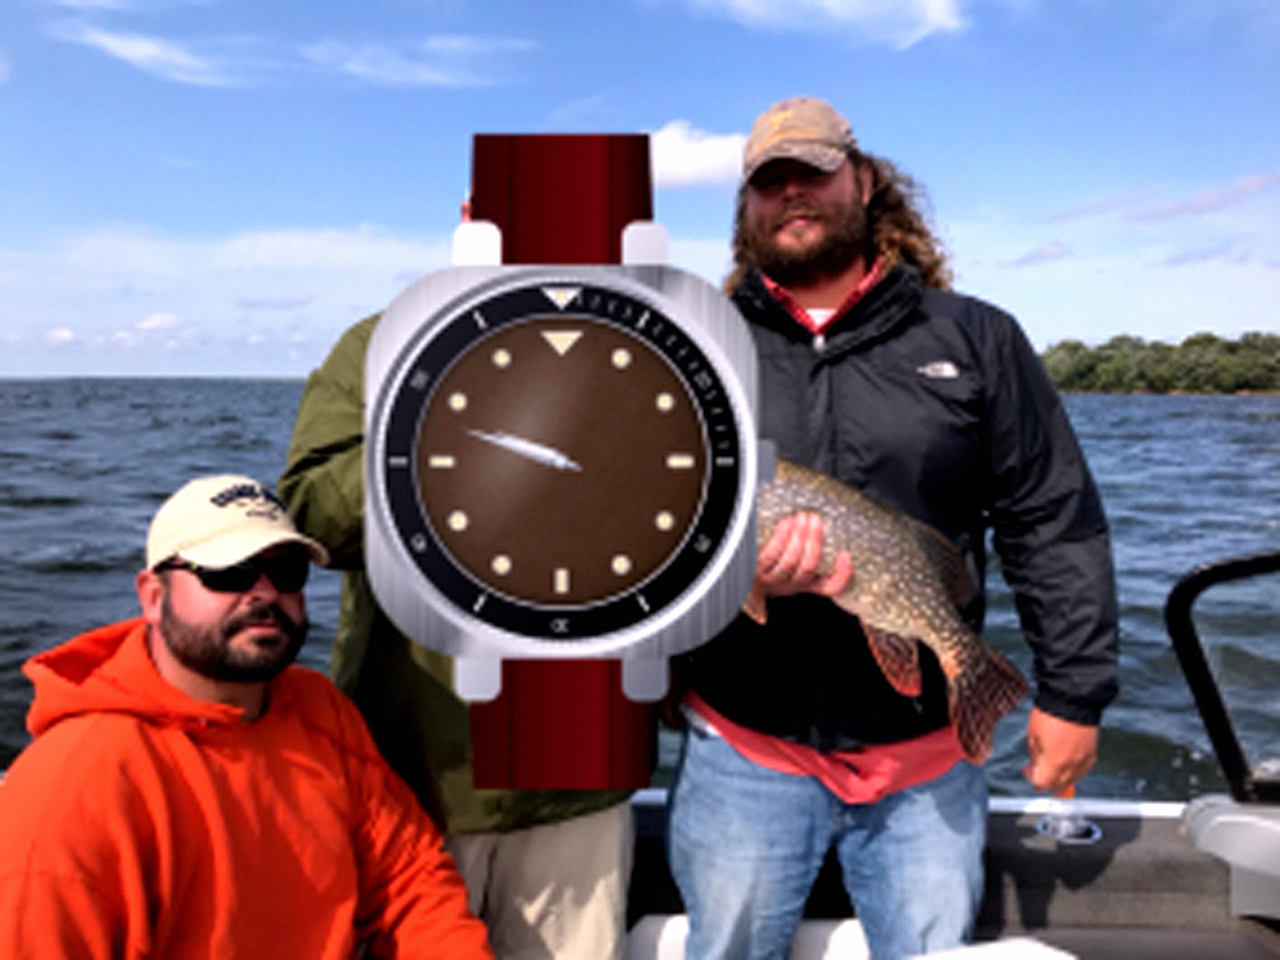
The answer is **9:48**
